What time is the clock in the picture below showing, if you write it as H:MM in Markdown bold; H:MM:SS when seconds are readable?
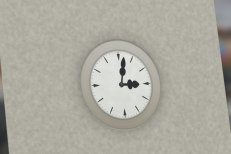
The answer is **3:02**
